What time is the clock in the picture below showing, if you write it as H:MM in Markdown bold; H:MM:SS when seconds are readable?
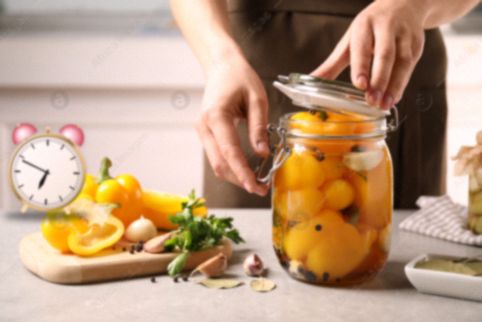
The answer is **6:49**
